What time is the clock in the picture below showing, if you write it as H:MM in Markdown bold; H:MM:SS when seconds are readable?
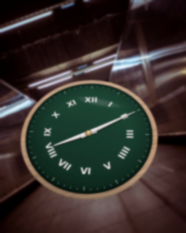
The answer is **8:10**
